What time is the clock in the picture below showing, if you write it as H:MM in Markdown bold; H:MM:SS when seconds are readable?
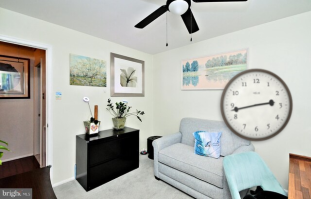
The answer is **2:43**
